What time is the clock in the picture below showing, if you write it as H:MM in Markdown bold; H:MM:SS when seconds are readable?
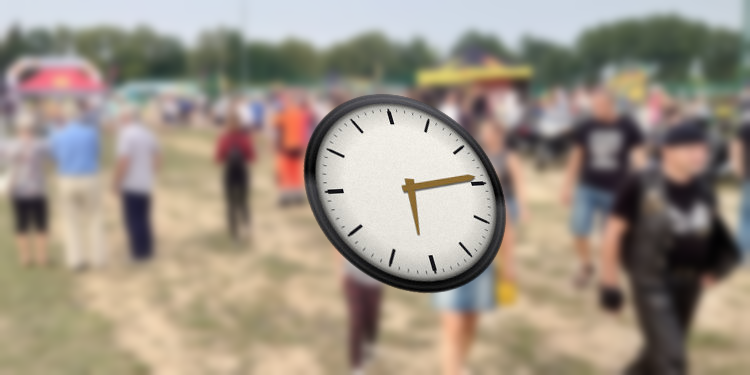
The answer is **6:14**
